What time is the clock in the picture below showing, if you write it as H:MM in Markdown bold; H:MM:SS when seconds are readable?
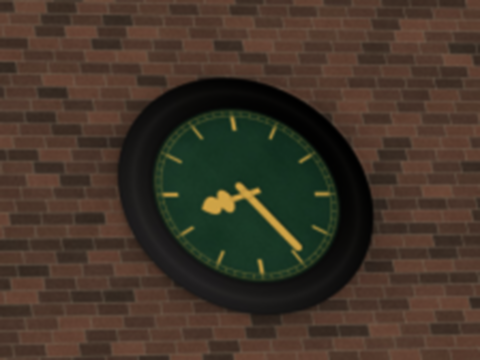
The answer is **8:24**
